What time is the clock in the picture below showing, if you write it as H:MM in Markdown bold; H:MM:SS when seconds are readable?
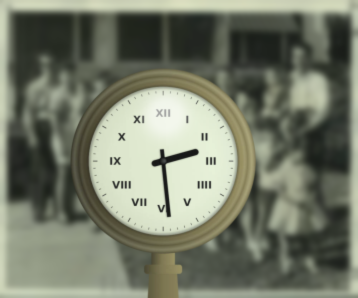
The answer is **2:29**
